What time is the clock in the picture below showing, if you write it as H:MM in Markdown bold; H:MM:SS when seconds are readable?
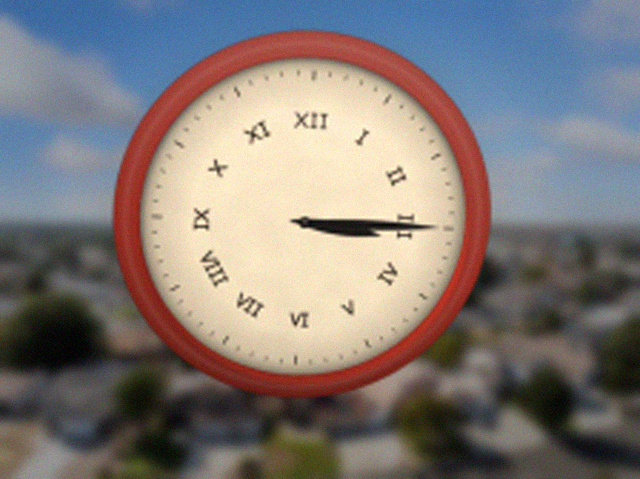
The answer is **3:15**
